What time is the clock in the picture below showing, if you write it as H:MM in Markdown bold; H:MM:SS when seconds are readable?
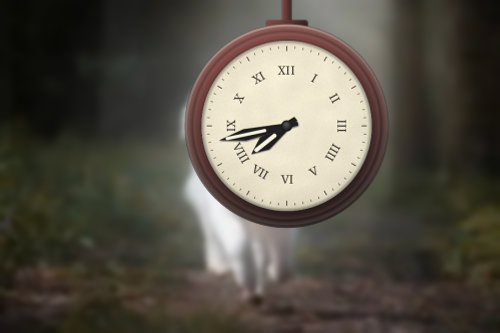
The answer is **7:43**
